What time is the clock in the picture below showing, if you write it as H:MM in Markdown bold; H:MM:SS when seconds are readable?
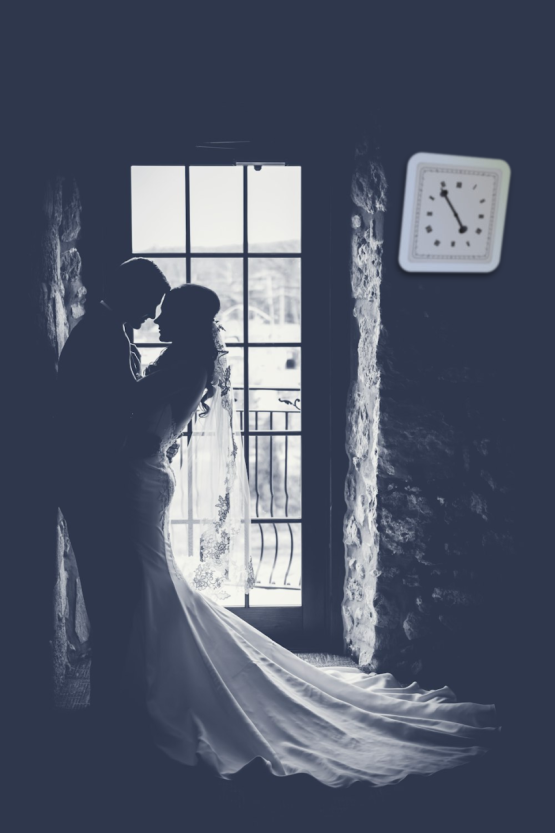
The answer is **4:54**
